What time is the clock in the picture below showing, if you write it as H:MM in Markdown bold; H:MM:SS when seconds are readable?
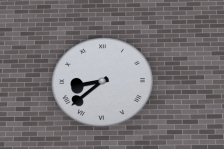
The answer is **8:38**
